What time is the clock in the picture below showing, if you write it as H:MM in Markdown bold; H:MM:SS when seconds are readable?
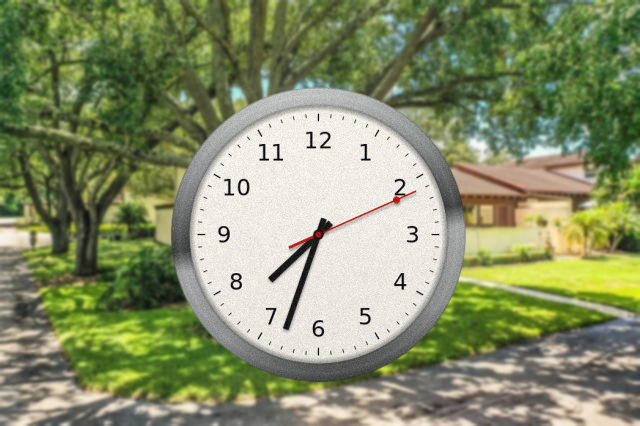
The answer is **7:33:11**
